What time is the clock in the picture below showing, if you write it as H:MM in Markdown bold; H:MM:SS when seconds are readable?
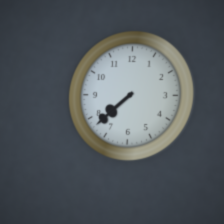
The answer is **7:38**
